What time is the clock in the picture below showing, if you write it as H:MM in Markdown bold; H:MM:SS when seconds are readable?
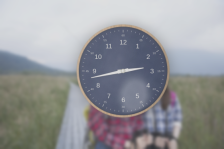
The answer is **2:43**
